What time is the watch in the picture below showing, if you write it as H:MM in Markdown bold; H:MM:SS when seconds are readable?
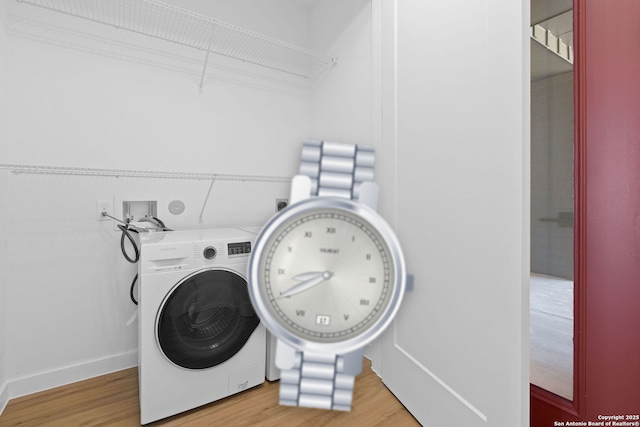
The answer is **8:40**
